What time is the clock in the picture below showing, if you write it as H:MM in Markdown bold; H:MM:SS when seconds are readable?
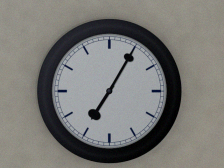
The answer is **7:05**
